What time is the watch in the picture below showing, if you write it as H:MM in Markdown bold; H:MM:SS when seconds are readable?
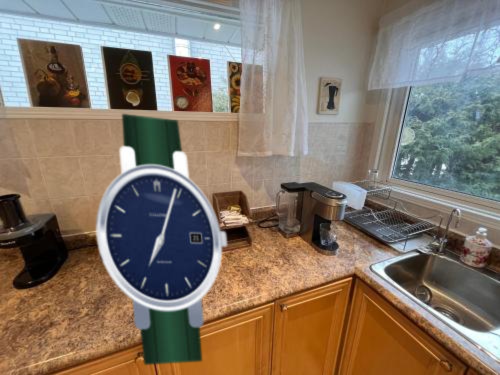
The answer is **7:04**
